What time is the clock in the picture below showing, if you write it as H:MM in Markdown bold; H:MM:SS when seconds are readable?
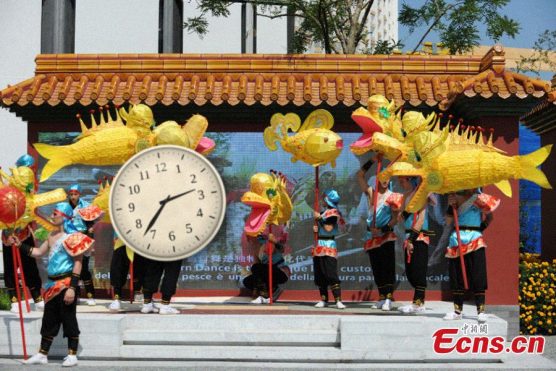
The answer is **2:37**
